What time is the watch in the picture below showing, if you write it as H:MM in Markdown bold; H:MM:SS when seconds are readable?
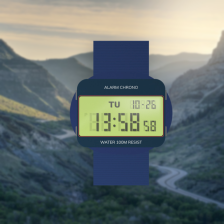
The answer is **13:58:58**
